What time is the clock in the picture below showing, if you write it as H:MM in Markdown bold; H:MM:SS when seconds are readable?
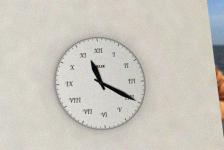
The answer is **11:20**
